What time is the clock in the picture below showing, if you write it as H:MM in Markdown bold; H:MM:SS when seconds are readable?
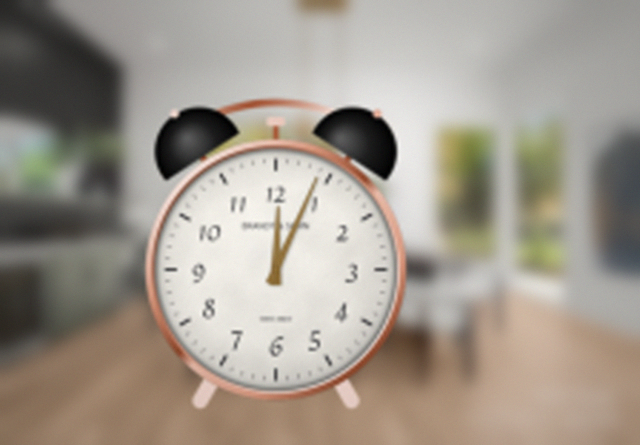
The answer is **12:04**
